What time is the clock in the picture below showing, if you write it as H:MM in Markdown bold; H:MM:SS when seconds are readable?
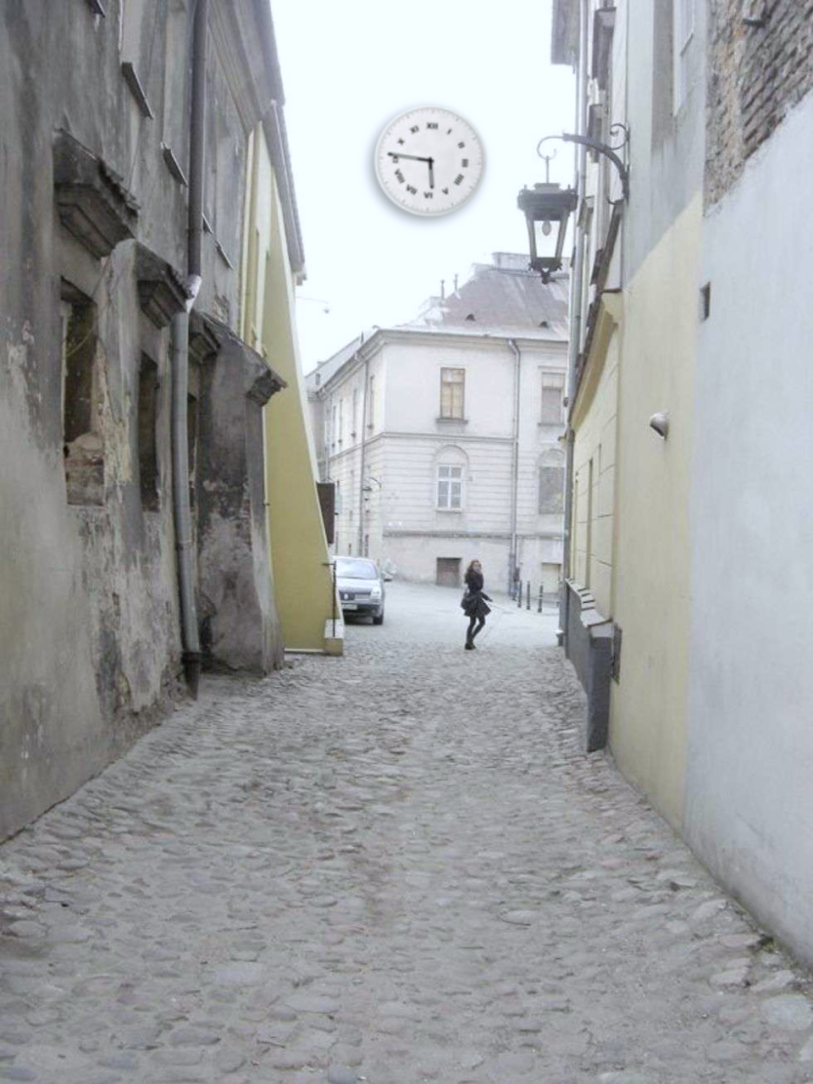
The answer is **5:46**
